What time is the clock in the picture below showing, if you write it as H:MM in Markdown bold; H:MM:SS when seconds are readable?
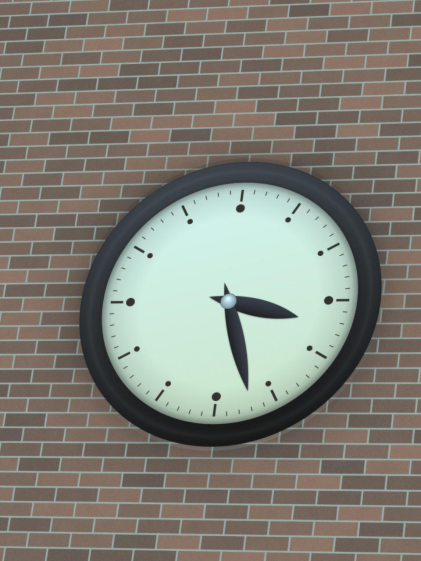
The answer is **3:27**
